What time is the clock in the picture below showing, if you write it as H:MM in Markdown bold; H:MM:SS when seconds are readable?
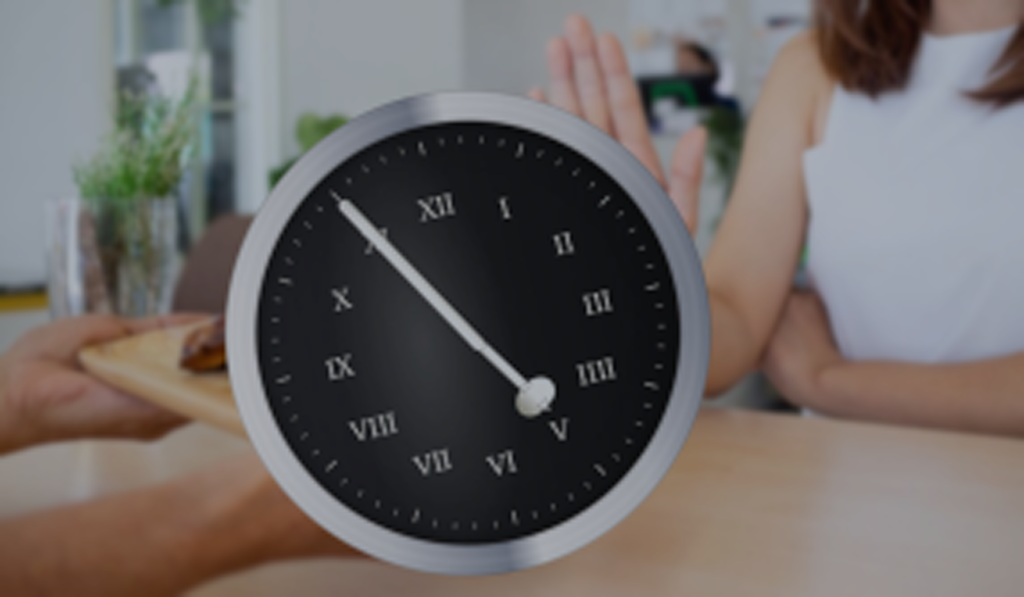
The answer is **4:55**
